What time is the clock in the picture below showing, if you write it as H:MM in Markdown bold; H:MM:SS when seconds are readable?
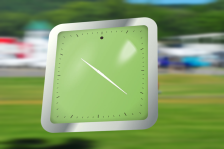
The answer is **10:22**
